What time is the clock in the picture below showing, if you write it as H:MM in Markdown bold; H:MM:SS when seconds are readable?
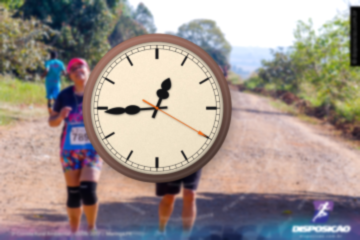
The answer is **12:44:20**
